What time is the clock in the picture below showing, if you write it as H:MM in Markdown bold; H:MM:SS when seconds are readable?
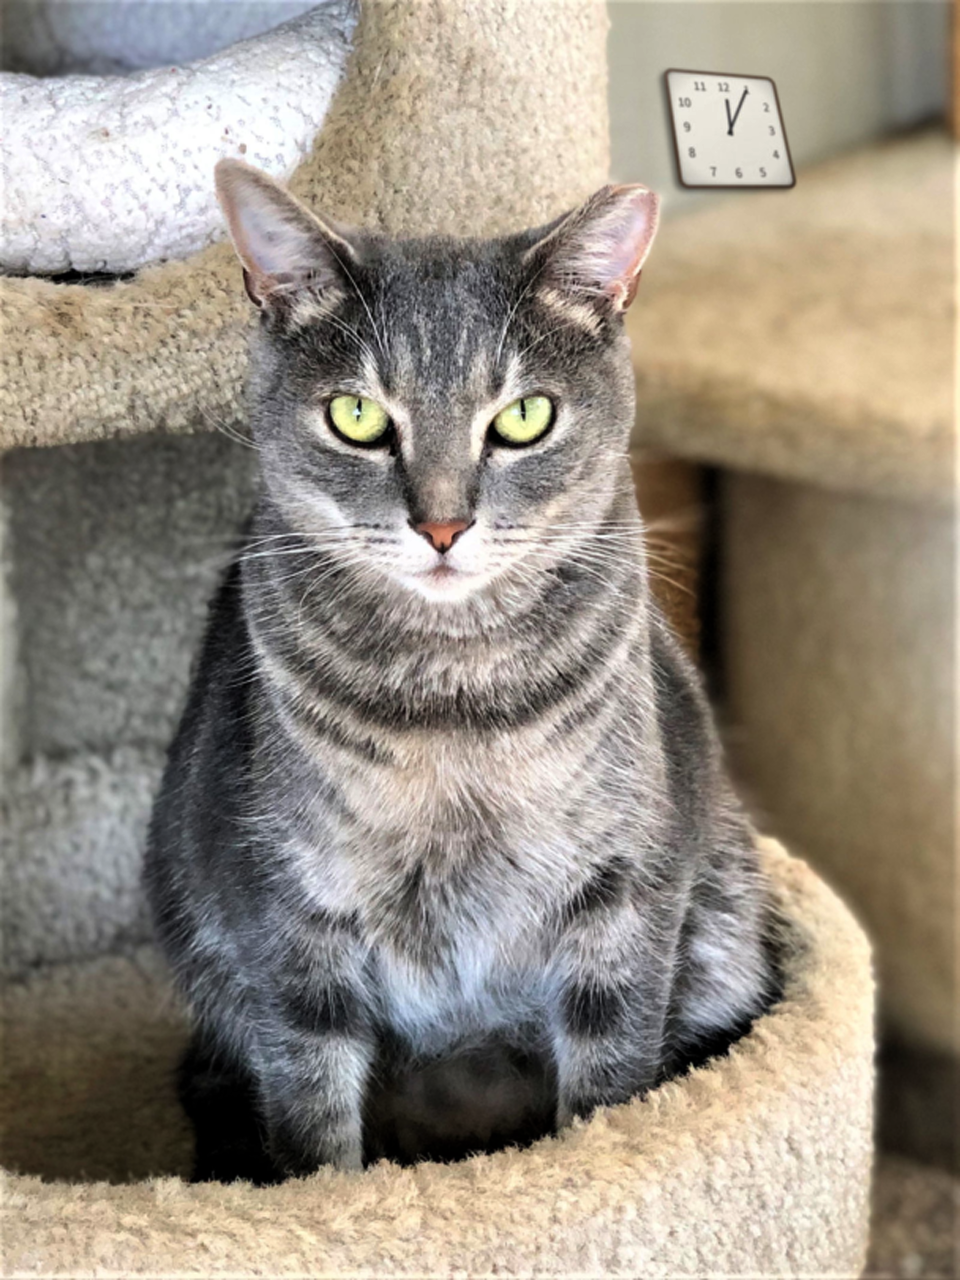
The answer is **12:05**
